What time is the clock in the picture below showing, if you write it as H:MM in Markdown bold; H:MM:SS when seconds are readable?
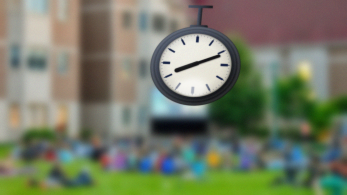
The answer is **8:11**
